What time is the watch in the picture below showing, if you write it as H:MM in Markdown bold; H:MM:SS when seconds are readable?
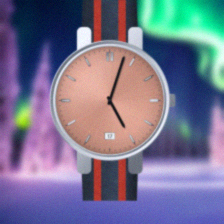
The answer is **5:03**
